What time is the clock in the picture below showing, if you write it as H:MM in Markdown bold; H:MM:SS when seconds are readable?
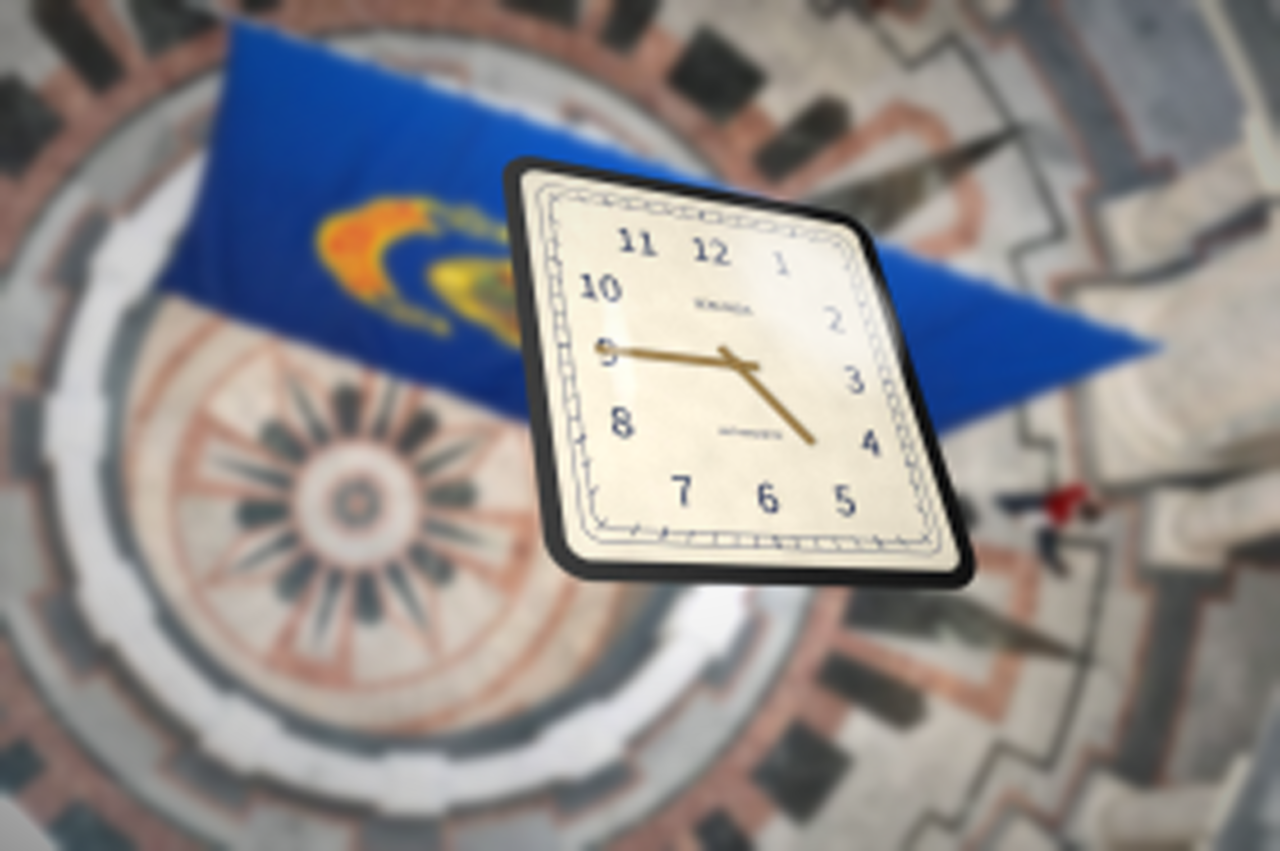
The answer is **4:45**
